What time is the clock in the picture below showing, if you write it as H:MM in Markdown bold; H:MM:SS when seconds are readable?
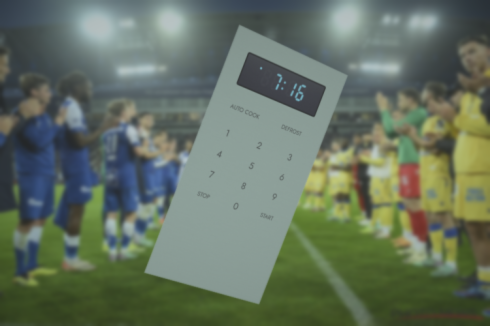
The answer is **7:16**
